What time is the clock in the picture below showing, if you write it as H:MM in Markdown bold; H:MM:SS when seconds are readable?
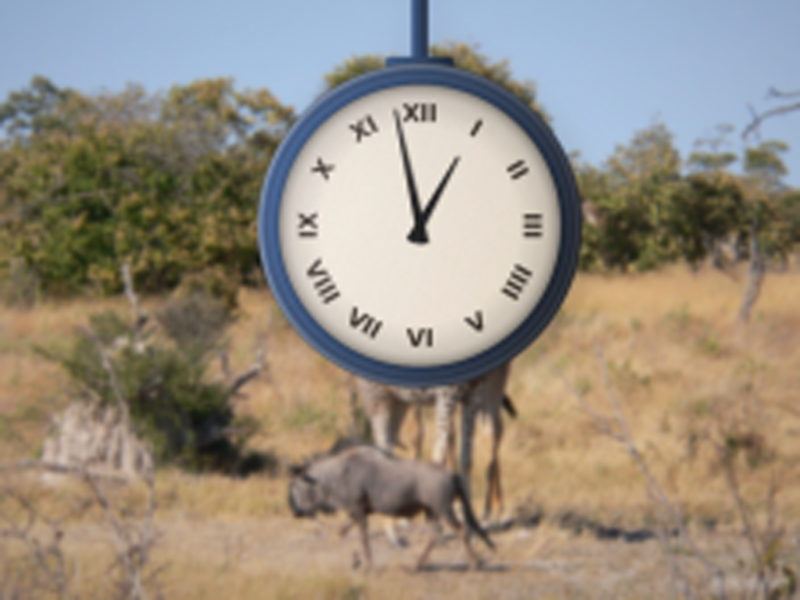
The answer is **12:58**
